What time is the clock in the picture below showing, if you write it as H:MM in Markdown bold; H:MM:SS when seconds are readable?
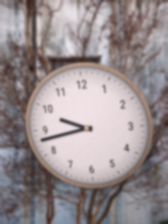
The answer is **9:43**
